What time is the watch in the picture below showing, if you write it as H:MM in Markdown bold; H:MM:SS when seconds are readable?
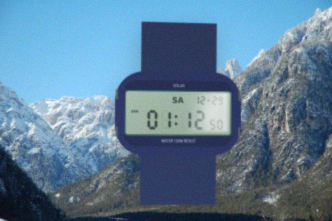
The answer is **1:12:50**
